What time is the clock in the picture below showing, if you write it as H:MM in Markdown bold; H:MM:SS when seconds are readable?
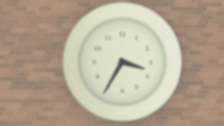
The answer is **3:35**
